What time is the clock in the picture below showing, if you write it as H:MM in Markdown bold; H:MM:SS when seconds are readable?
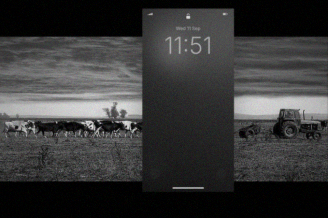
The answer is **11:51**
